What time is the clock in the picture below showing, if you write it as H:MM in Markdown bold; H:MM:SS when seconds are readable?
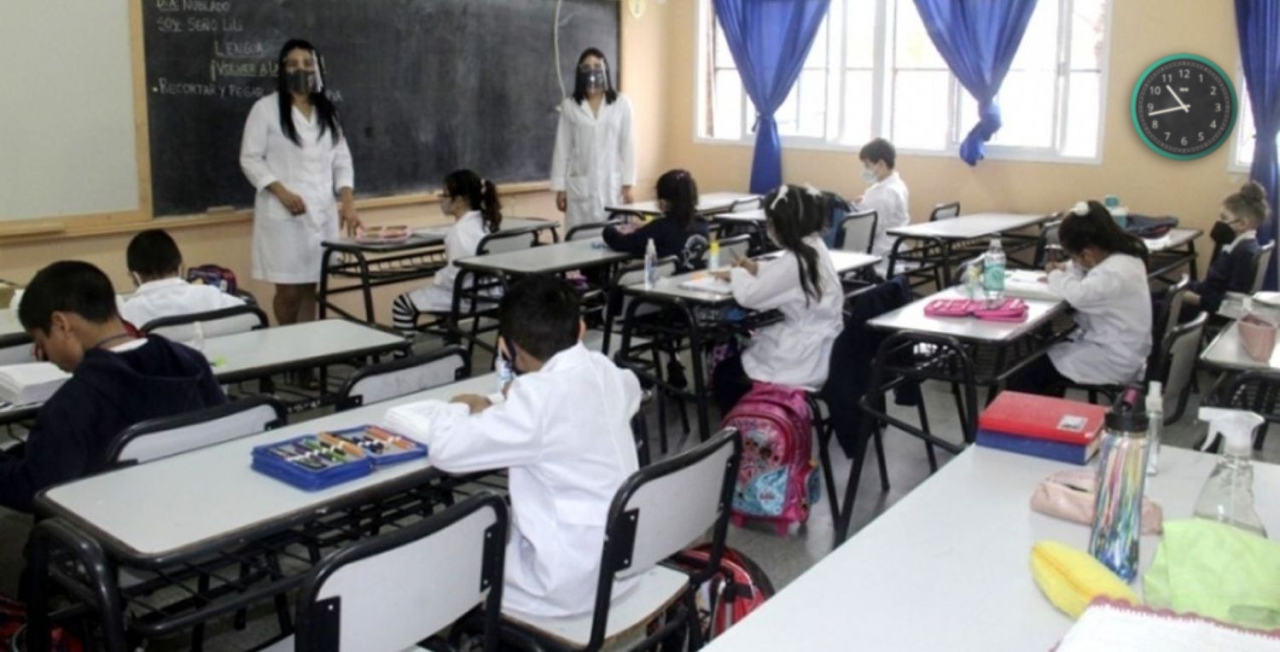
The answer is **10:43**
